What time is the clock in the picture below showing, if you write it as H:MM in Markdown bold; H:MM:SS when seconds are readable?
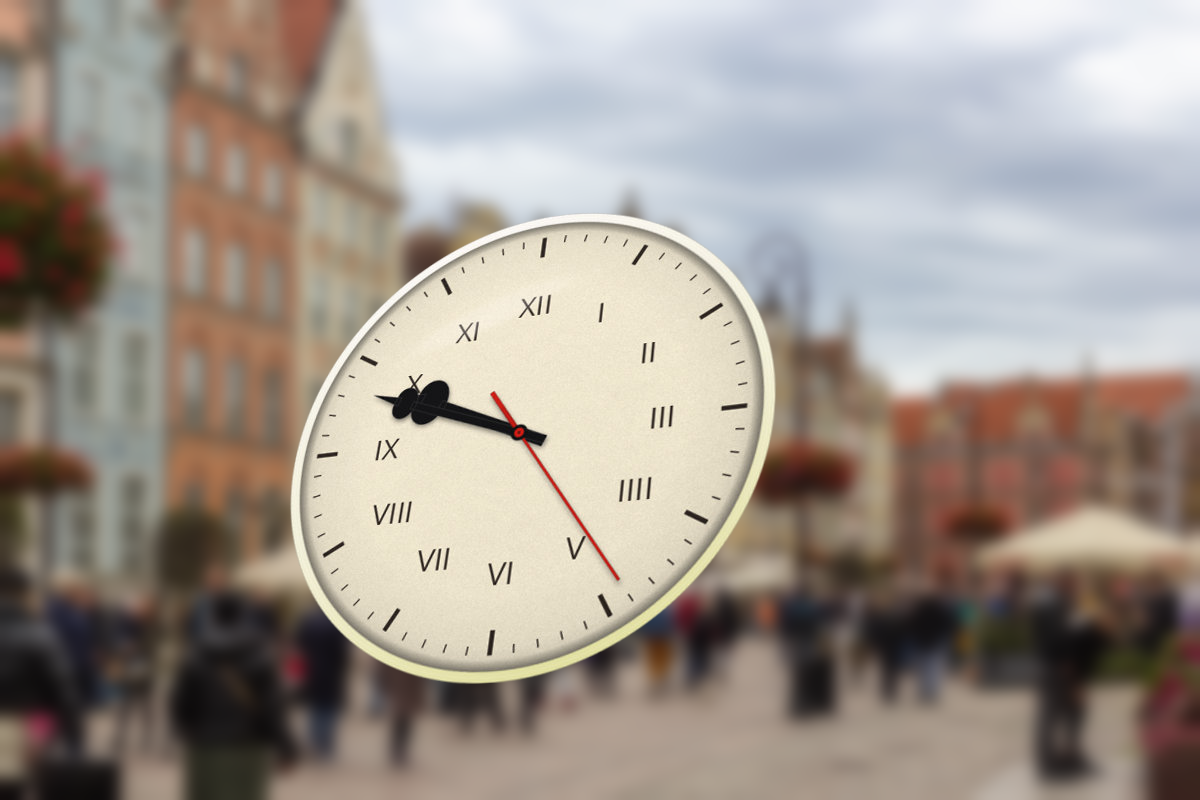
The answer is **9:48:24**
